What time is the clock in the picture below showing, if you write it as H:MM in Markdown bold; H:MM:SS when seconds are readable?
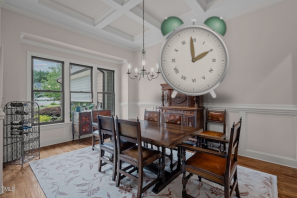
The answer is **1:59**
